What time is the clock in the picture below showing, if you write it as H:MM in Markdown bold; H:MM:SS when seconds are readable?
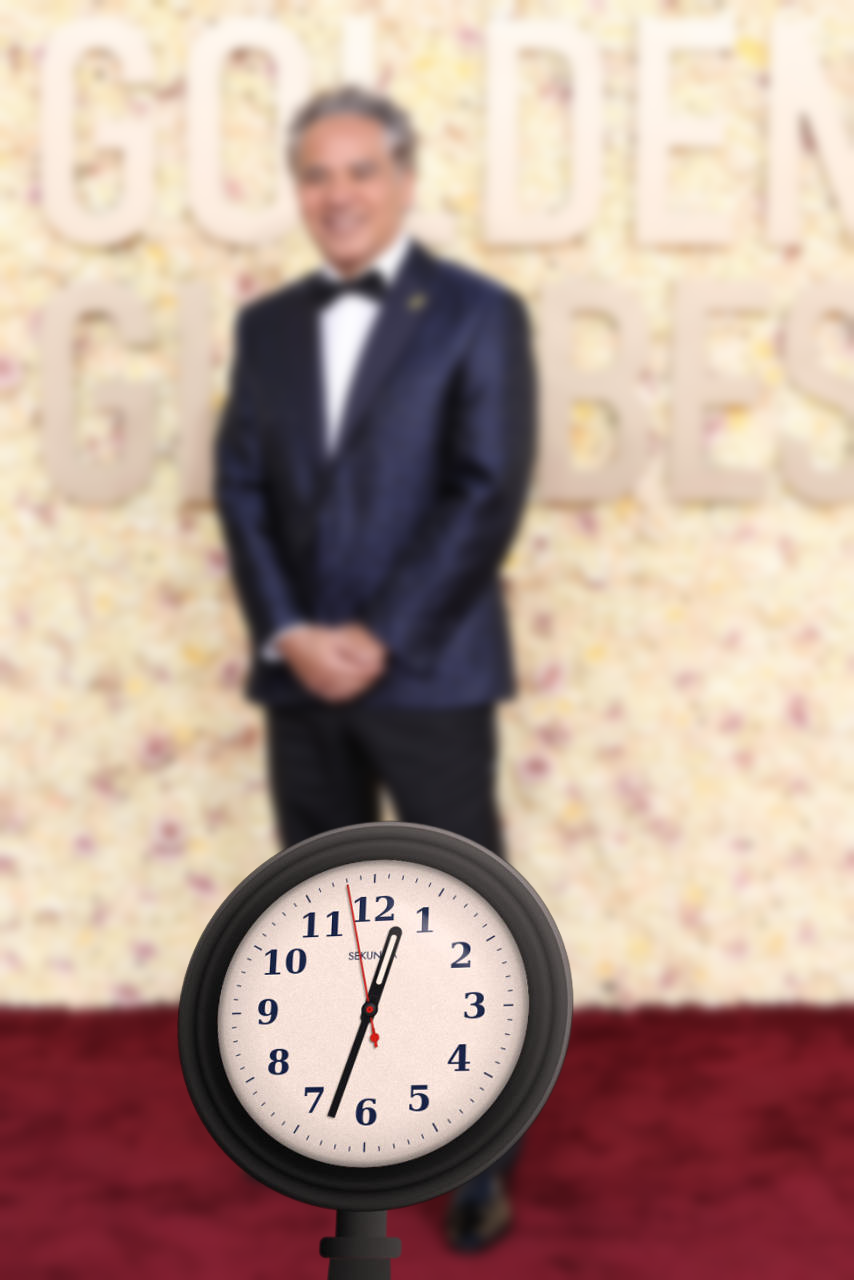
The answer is **12:32:58**
